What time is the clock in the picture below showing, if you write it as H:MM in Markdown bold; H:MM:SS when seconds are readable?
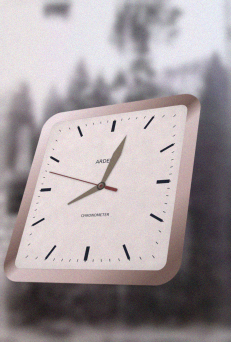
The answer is **8:02:48**
